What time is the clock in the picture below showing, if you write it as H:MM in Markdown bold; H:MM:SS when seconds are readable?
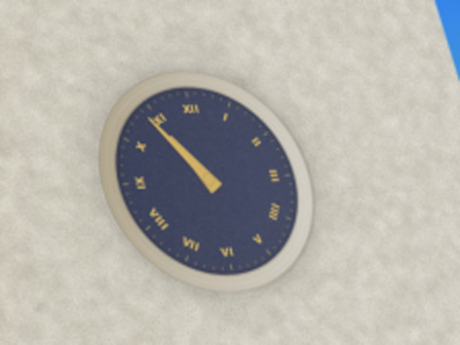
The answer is **10:54**
